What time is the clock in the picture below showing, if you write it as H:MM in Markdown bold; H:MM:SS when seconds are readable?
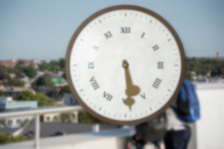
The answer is **5:29**
